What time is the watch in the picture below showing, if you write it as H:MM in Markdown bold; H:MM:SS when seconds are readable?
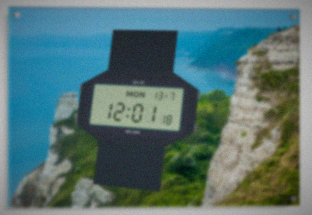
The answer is **12:01**
